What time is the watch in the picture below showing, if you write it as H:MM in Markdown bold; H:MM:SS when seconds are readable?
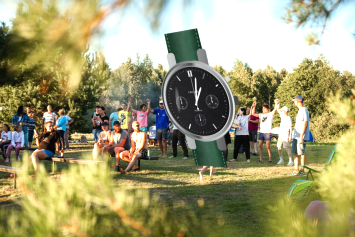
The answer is **1:02**
